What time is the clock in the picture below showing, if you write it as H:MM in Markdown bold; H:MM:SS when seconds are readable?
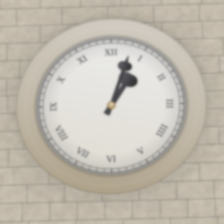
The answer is **1:03**
